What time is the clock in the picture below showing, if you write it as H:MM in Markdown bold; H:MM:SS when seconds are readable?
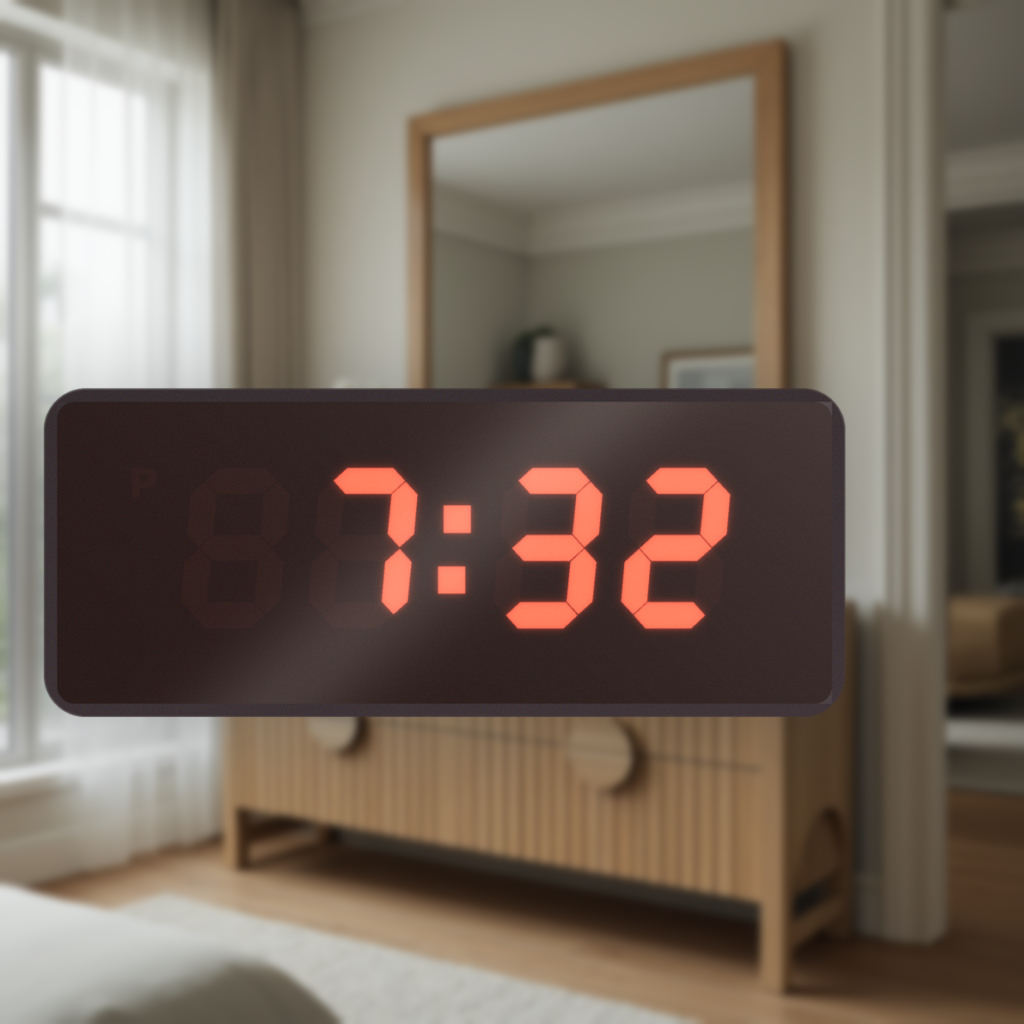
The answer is **7:32**
